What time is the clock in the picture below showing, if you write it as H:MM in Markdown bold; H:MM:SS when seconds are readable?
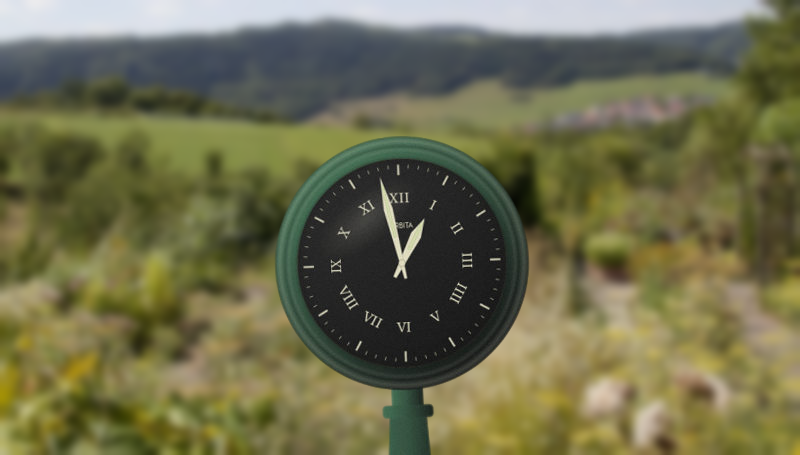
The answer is **12:58**
